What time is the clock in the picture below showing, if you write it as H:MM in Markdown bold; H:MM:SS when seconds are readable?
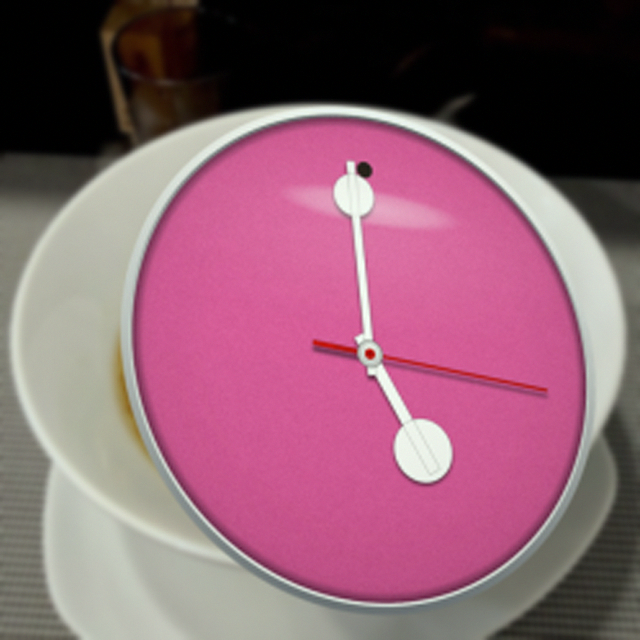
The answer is **4:59:16**
